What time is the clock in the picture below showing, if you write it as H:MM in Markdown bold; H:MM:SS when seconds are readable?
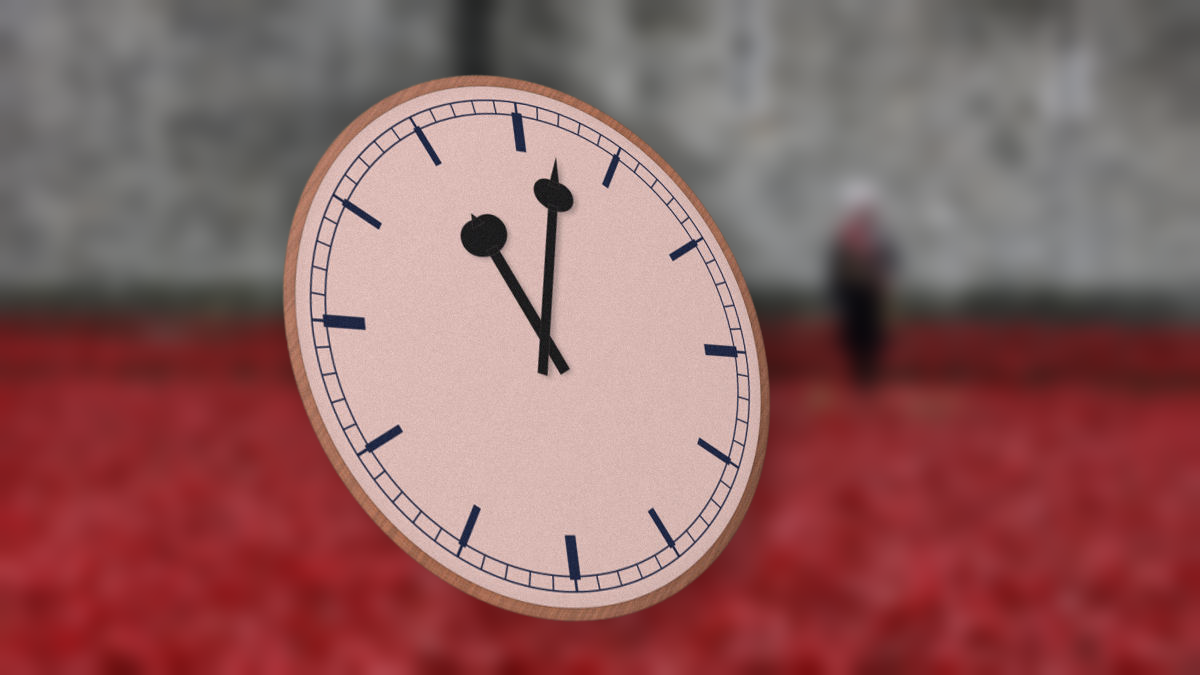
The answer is **11:02**
